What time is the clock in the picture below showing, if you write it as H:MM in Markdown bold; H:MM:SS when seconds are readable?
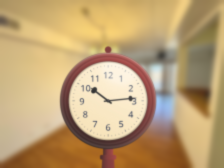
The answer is **10:14**
